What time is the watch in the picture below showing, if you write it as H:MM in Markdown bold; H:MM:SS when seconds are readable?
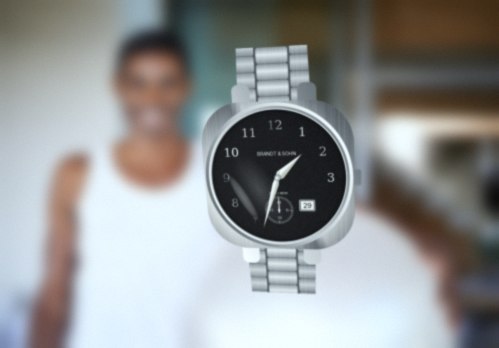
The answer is **1:33**
